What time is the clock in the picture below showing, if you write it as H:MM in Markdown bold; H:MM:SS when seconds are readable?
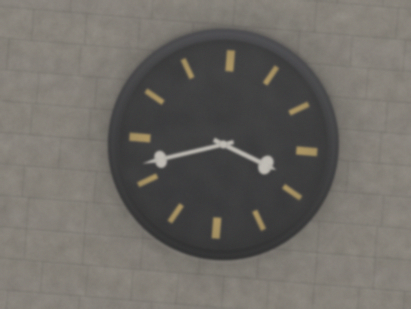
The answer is **3:42**
